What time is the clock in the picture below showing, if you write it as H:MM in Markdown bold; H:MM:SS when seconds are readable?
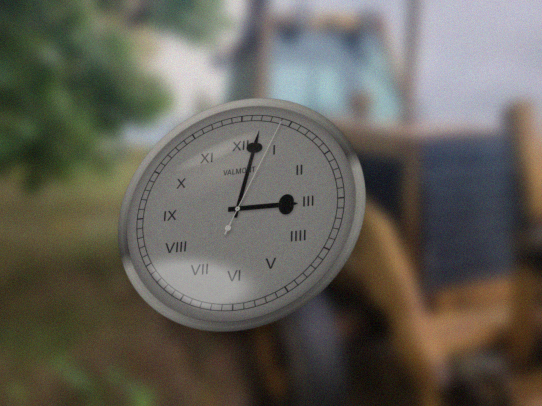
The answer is **3:02:04**
